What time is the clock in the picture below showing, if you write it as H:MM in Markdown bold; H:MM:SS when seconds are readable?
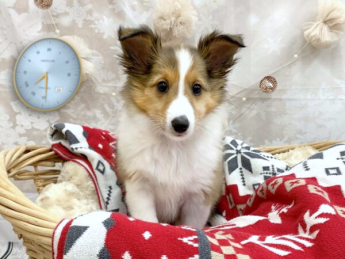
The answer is **7:29**
